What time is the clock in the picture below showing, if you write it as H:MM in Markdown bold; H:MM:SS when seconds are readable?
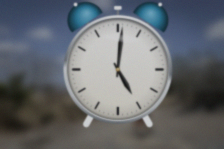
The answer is **5:01**
